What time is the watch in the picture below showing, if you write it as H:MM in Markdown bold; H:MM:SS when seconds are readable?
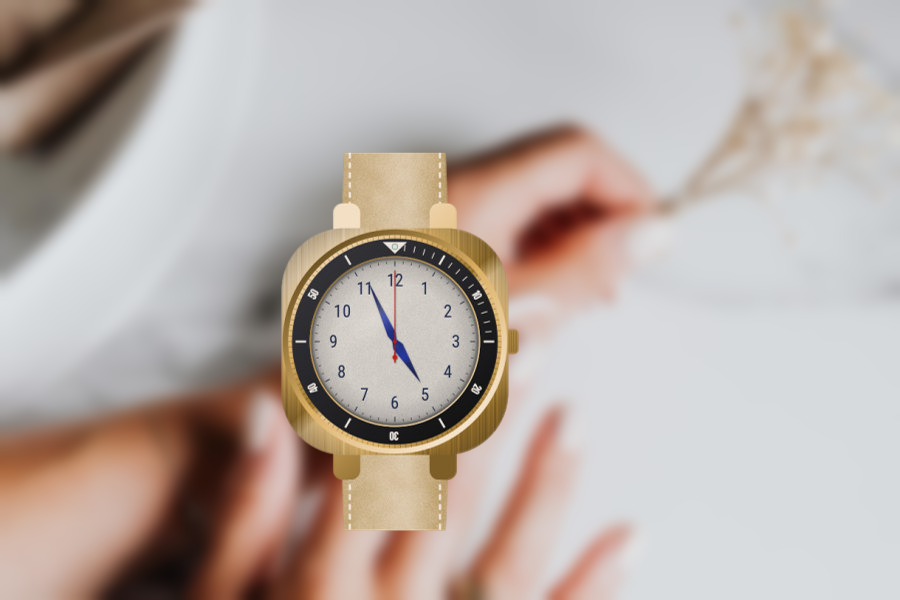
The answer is **4:56:00**
